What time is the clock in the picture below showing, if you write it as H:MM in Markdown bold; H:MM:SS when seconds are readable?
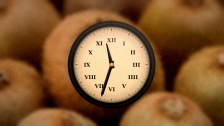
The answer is **11:33**
